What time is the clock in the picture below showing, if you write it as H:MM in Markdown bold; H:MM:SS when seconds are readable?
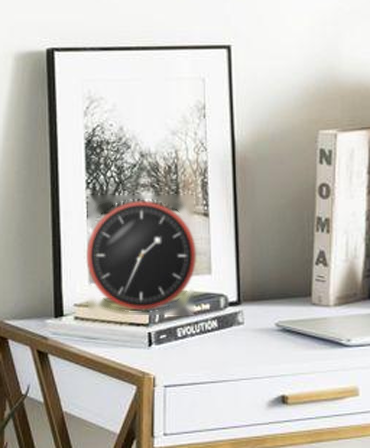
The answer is **1:34**
